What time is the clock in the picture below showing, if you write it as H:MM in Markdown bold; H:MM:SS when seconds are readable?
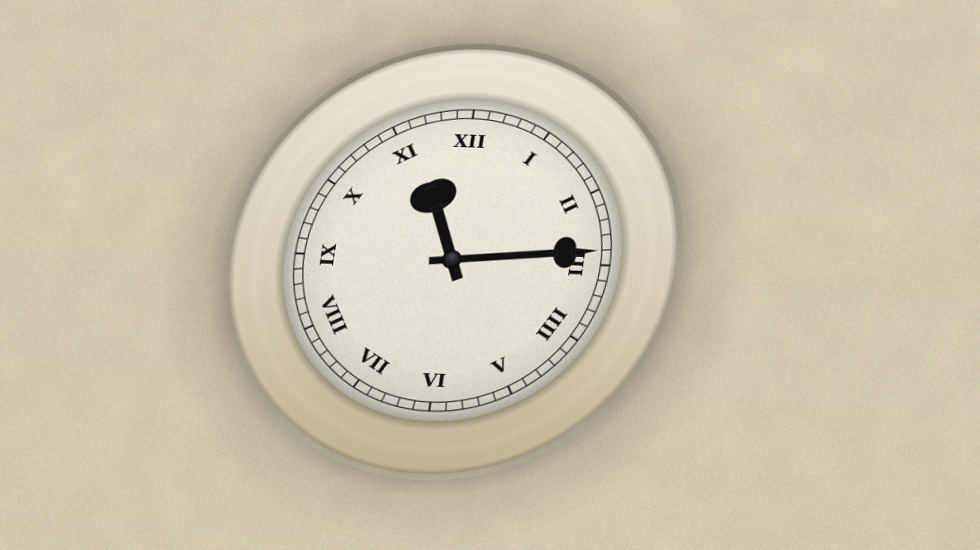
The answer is **11:14**
